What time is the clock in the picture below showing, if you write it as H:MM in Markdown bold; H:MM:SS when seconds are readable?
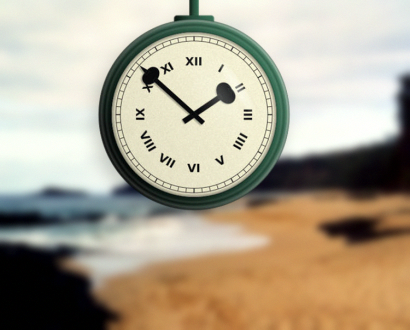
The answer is **1:52**
